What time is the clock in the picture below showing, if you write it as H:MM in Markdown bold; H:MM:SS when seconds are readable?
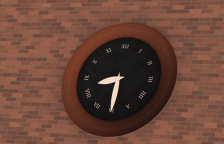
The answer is **8:30**
